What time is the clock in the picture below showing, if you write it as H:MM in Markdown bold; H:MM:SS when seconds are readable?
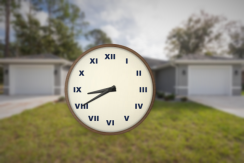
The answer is **8:40**
